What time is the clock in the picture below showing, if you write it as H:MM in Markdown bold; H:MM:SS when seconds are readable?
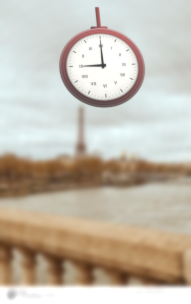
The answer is **9:00**
